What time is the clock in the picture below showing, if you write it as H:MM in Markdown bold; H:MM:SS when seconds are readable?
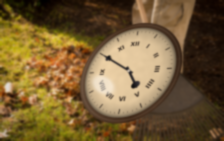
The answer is **4:50**
